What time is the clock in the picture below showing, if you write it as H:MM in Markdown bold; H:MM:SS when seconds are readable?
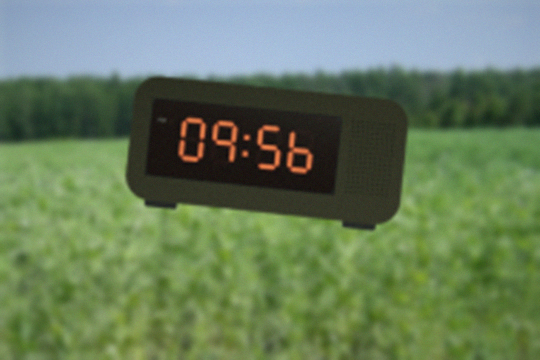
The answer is **9:56**
